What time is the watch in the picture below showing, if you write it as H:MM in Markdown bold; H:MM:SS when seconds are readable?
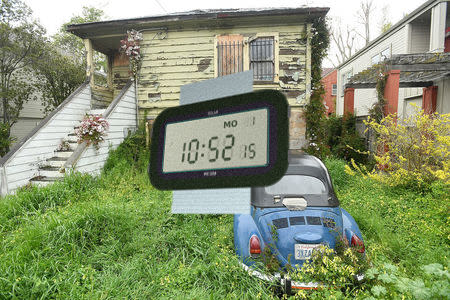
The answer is **10:52:15**
